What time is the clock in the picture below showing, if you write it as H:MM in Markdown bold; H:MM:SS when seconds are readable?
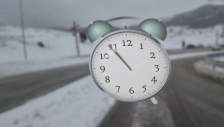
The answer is **10:54**
